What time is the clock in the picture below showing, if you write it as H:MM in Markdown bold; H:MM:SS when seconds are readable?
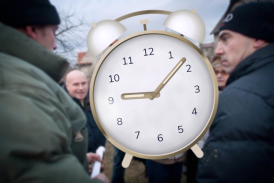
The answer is **9:08**
